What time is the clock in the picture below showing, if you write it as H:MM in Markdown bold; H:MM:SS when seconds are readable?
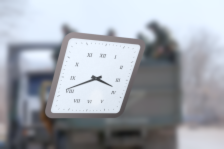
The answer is **3:41**
